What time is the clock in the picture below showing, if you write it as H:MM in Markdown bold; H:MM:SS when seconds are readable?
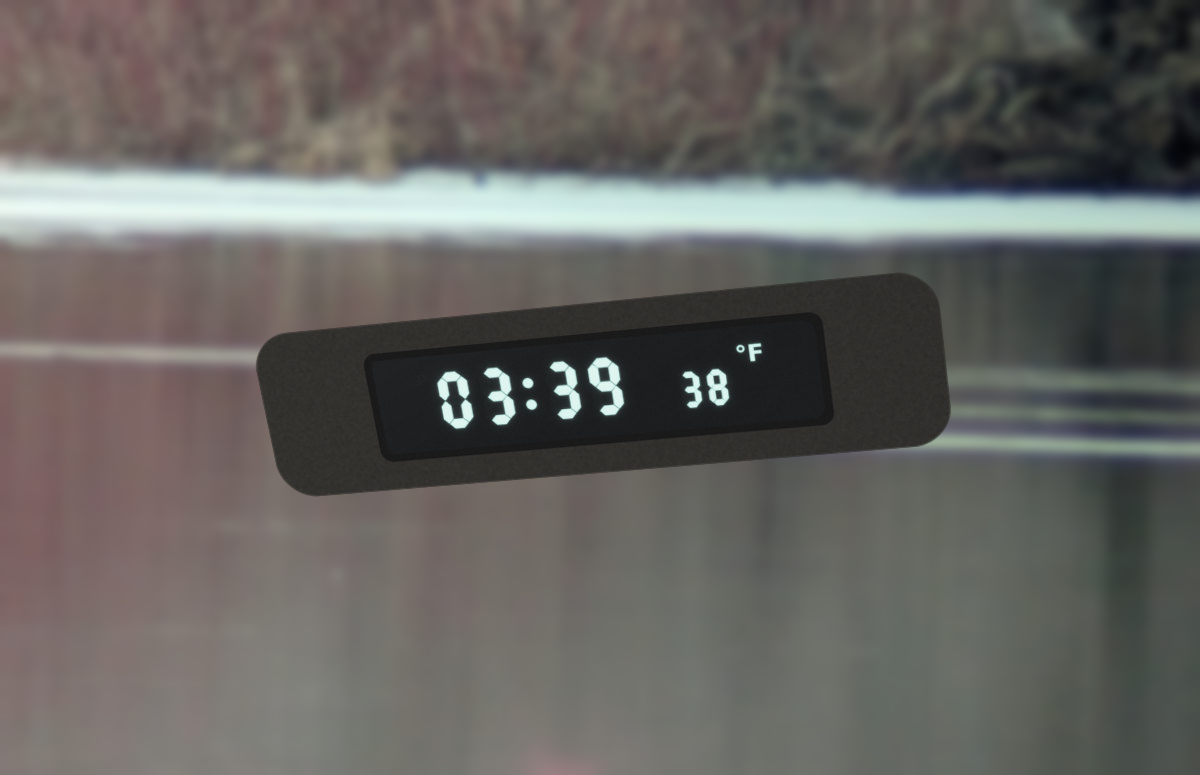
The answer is **3:39**
